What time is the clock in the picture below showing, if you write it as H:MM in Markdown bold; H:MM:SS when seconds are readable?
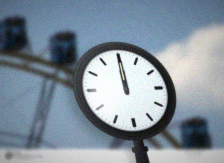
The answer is **12:00**
